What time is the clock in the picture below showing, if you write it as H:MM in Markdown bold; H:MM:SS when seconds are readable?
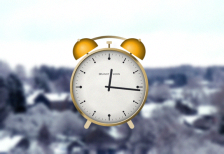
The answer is **12:16**
